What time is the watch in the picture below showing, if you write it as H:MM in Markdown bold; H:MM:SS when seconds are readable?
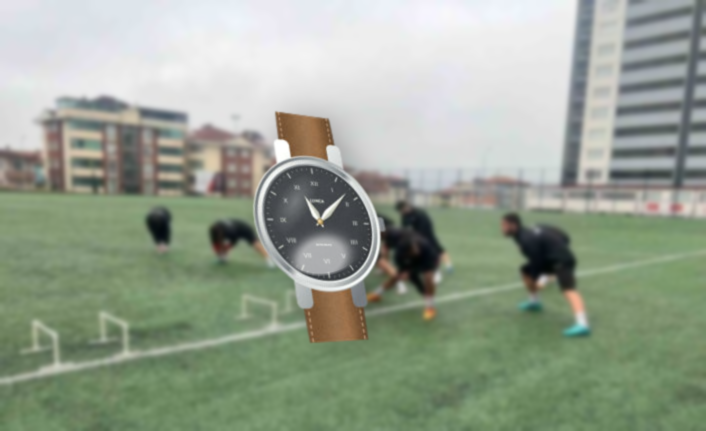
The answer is **11:08**
